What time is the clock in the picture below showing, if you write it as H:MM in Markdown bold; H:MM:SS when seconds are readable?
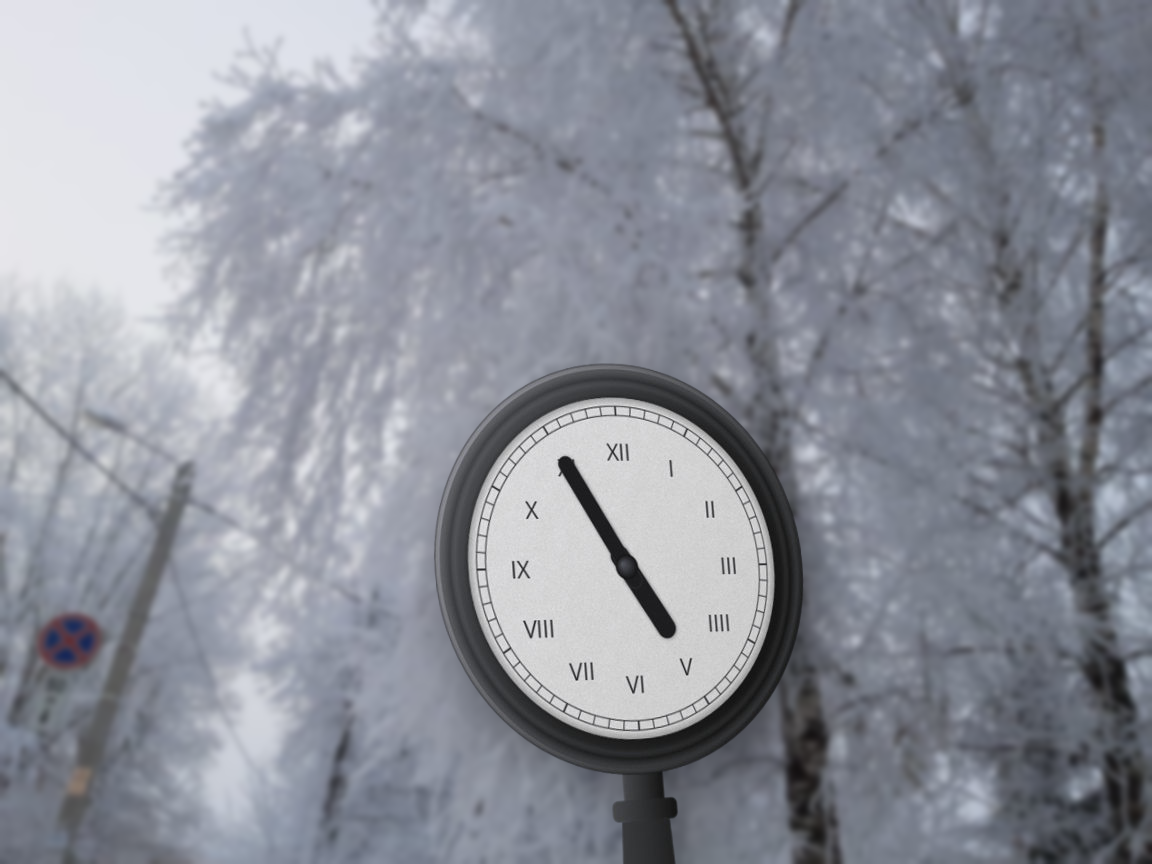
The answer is **4:55**
